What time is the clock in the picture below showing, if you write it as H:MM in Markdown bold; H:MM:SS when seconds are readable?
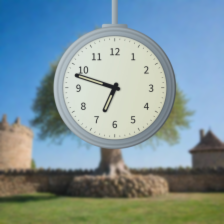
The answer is **6:48**
